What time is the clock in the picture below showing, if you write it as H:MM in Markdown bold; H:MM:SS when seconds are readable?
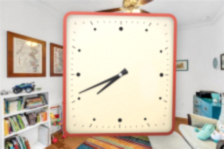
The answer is **7:41**
